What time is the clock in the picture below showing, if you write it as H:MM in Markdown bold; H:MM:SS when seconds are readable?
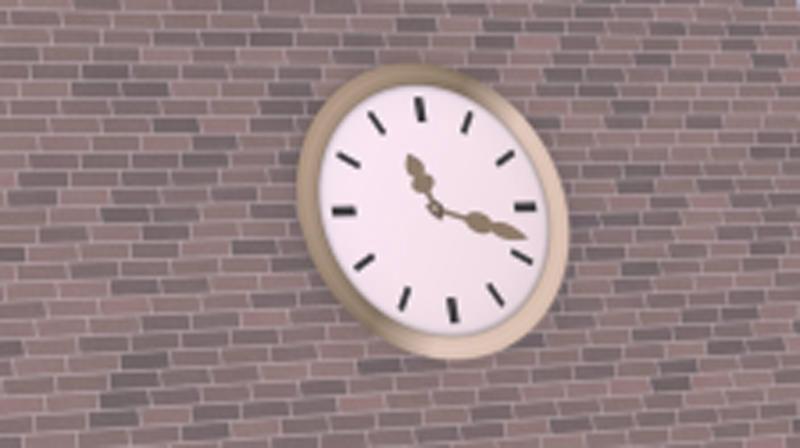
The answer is **11:18**
